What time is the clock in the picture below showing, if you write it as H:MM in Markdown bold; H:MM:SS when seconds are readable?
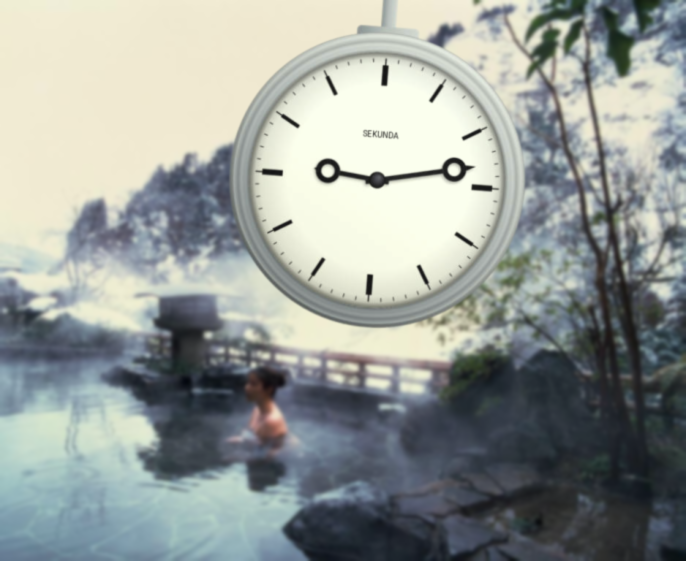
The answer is **9:13**
